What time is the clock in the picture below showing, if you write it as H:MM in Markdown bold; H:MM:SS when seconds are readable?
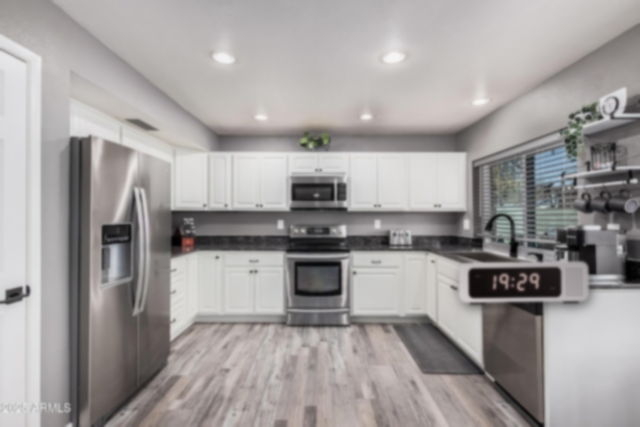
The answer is **19:29**
